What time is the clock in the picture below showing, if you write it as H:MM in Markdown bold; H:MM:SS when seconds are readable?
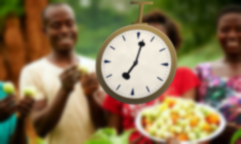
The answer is **7:02**
